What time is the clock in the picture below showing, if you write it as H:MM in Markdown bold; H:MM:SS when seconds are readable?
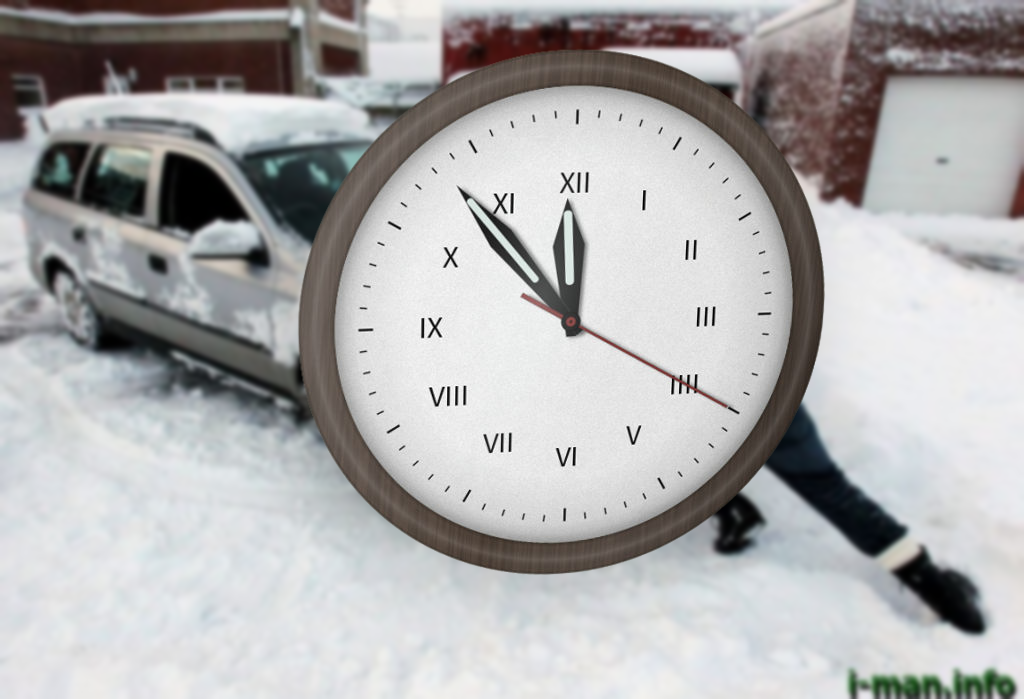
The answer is **11:53:20**
